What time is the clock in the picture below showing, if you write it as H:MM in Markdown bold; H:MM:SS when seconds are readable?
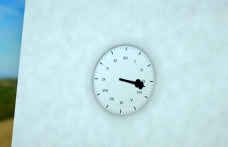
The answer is **3:17**
